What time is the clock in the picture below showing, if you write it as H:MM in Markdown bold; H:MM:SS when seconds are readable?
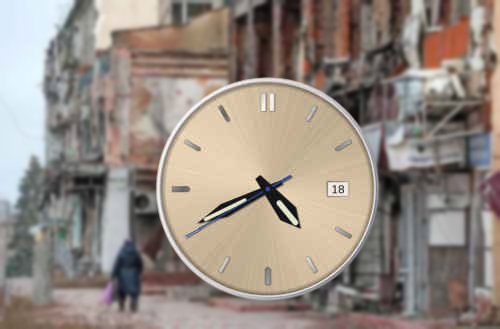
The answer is **4:40:40**
